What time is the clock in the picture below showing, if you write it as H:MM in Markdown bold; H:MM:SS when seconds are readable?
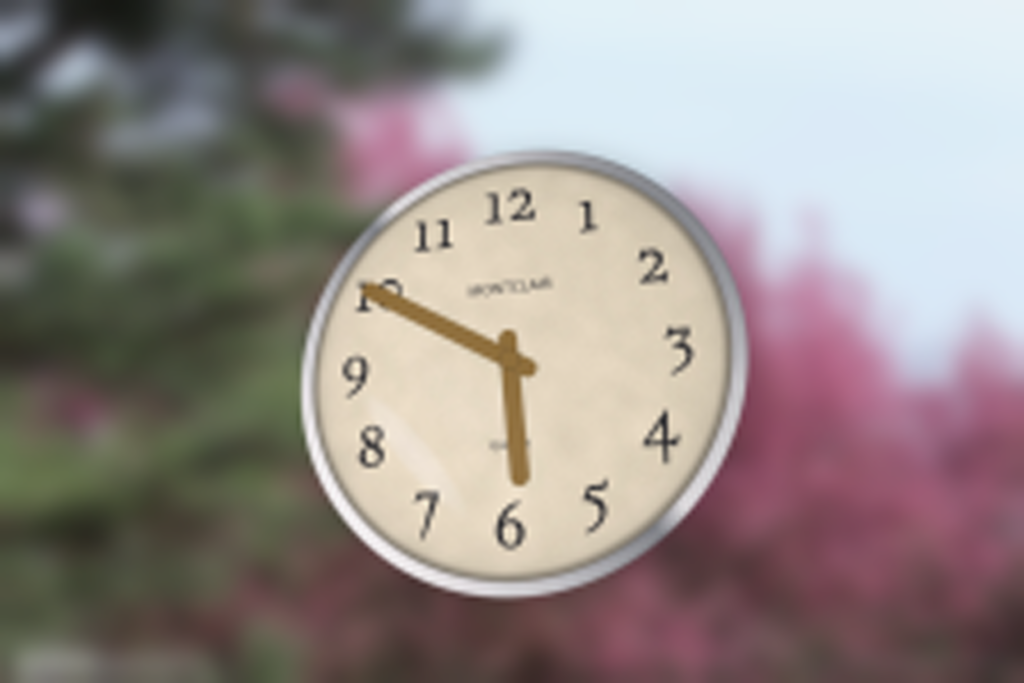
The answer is **5:50**
